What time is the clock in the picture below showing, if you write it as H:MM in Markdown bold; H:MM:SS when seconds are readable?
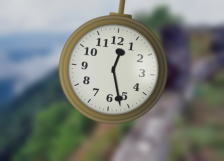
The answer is **12:27**
